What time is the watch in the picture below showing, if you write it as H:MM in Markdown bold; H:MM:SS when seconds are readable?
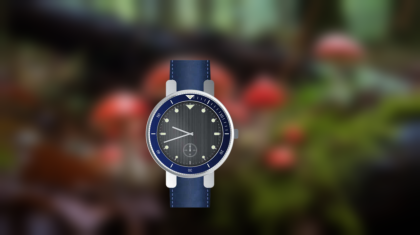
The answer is **9:42**
